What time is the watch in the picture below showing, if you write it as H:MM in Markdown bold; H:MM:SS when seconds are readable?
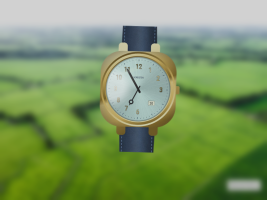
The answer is **6:55**
